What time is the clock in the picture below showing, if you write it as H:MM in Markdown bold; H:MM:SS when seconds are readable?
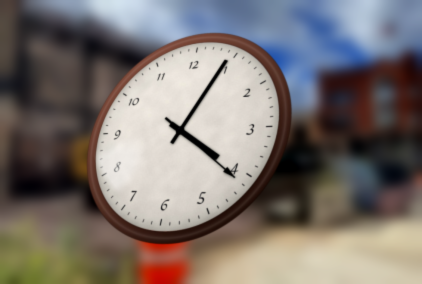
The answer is **4:04:21**
